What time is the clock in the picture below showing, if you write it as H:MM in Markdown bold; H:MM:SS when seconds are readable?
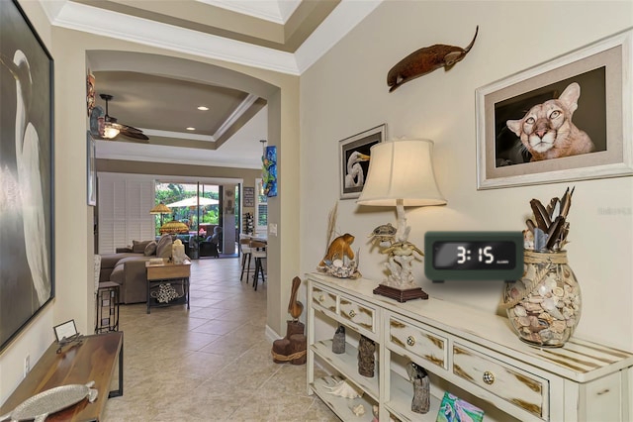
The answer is **3:15**
